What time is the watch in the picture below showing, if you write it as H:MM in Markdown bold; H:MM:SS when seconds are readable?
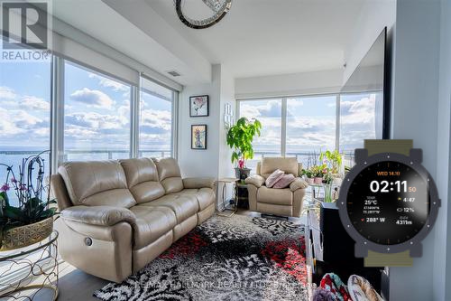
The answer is **2:11**
